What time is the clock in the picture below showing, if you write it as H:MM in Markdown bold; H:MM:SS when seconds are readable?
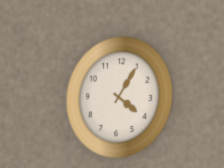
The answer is **4:05**
